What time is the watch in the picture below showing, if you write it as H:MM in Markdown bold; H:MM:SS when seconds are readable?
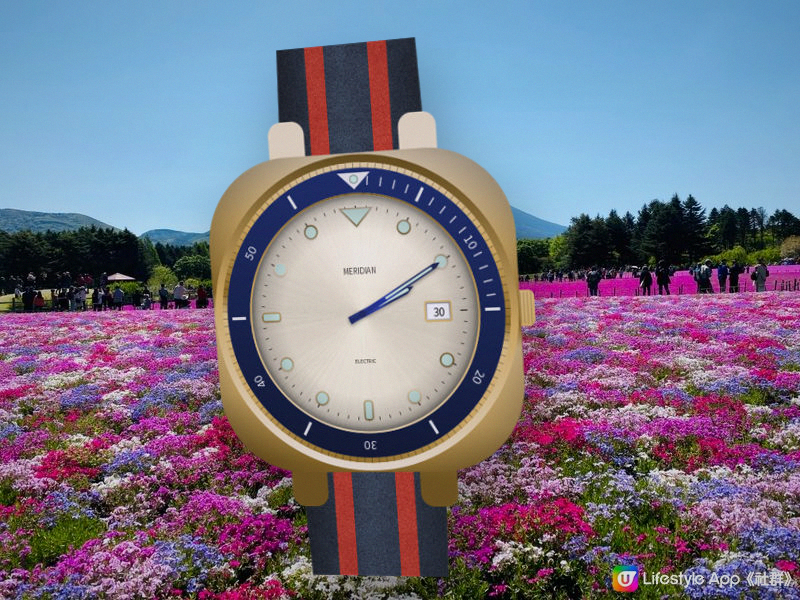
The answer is **2:10**
